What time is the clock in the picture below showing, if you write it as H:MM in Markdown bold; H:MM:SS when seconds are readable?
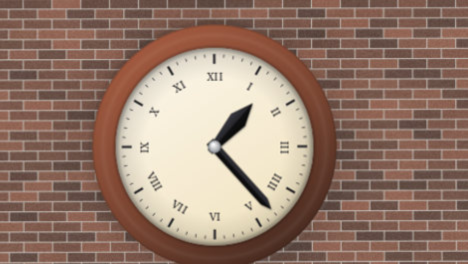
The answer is **1:23**
